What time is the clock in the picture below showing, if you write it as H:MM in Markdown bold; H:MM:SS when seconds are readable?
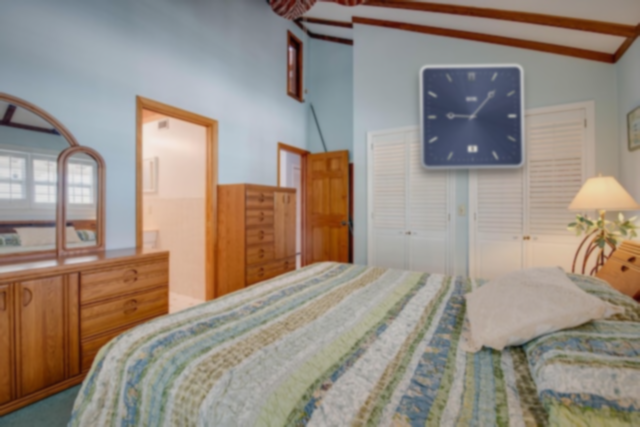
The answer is **9:07**
